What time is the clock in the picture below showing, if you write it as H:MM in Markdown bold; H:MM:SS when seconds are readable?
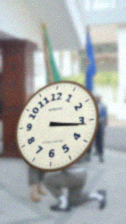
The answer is **3:16**
